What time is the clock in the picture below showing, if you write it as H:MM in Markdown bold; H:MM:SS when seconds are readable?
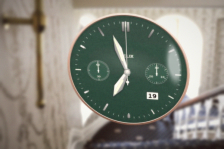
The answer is **6:57**
